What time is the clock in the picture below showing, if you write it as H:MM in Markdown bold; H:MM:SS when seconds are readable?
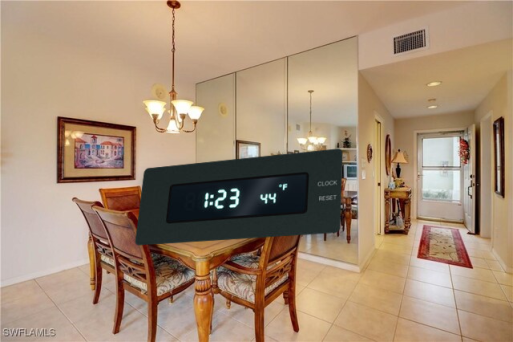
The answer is **1:23**
